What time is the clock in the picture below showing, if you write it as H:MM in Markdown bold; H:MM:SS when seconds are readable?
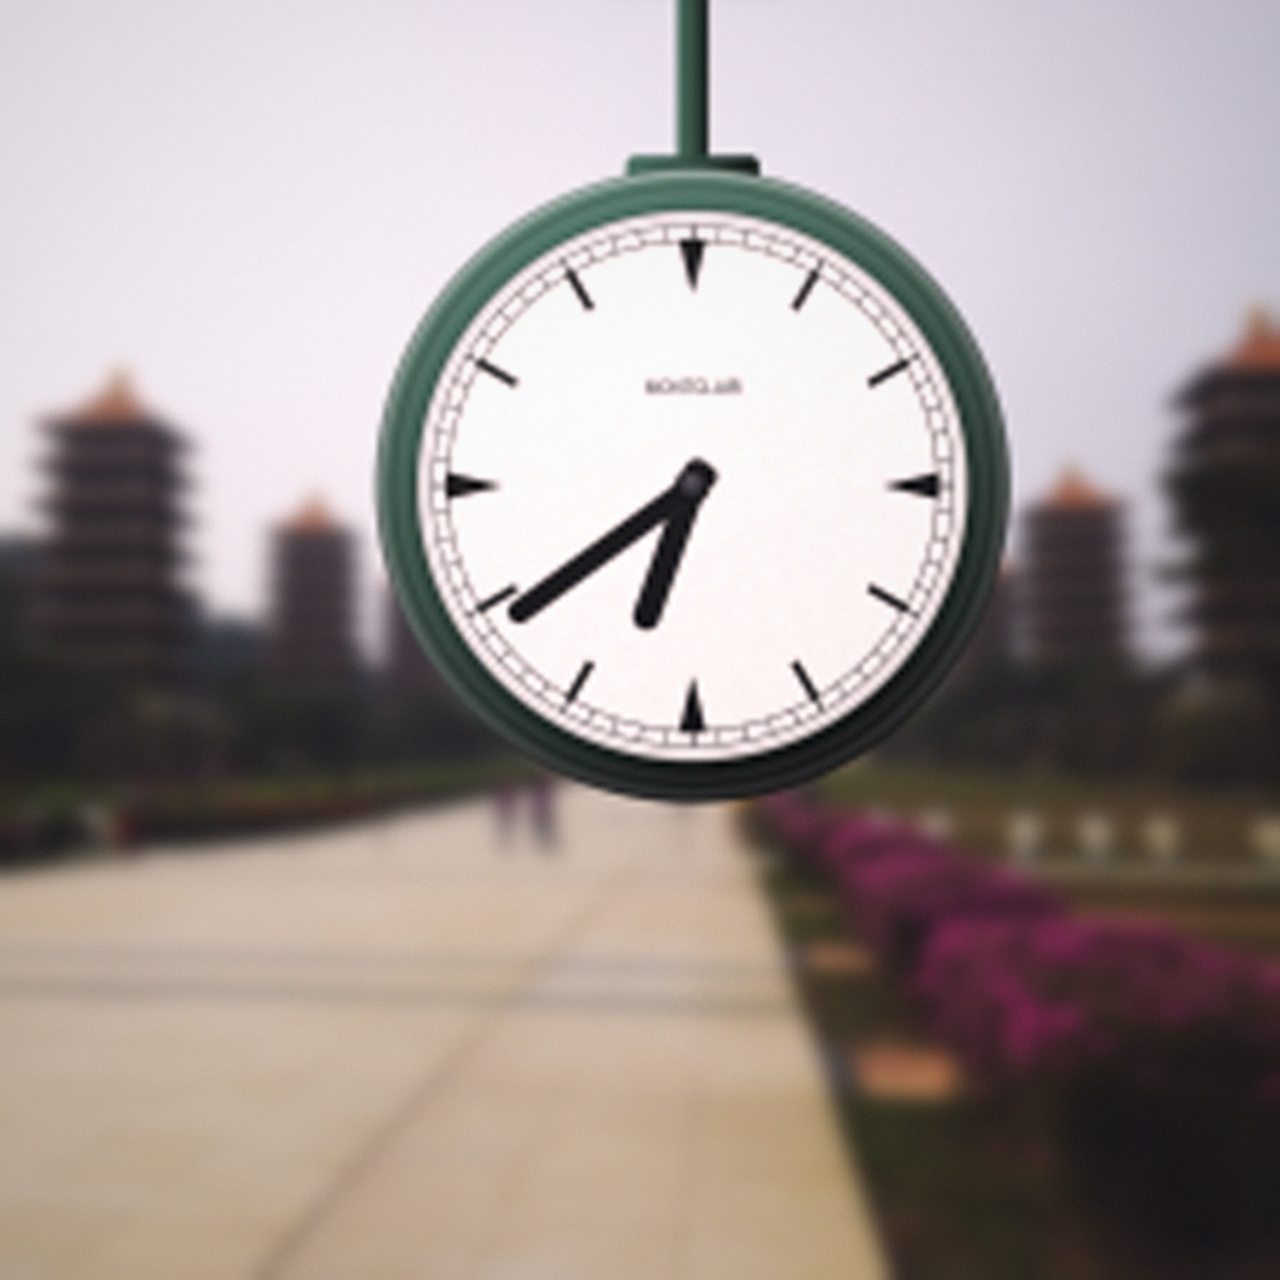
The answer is **6:39**
